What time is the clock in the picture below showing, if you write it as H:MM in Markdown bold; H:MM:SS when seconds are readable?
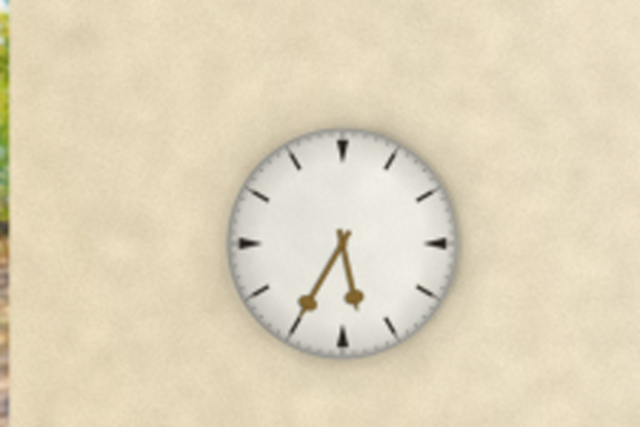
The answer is **5:35**
